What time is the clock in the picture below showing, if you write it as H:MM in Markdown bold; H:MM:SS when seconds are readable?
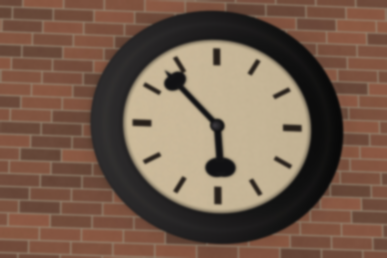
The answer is **5:53**
